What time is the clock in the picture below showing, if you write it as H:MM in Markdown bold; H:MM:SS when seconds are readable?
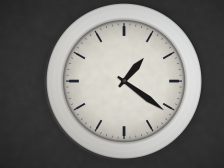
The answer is **1:21**
